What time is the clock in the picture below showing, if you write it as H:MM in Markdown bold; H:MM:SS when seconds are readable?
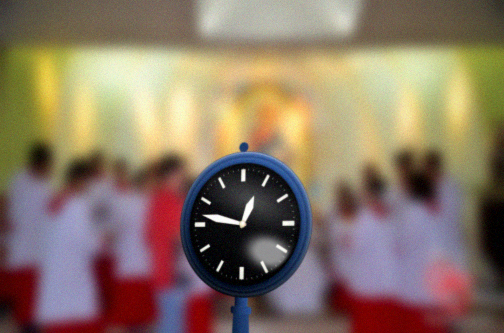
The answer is **12:47**
